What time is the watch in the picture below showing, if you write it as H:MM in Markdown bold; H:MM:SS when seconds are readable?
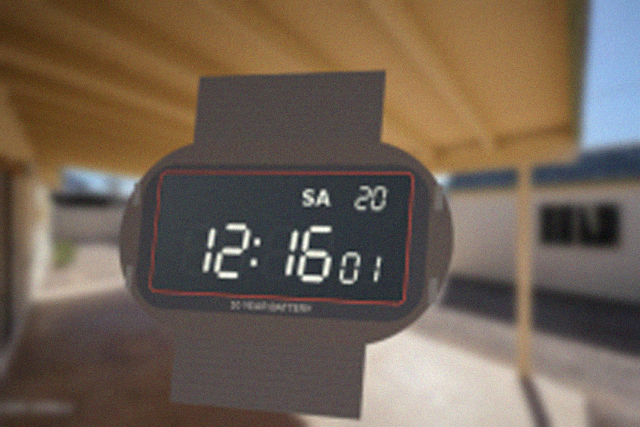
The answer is **12:16:01**
